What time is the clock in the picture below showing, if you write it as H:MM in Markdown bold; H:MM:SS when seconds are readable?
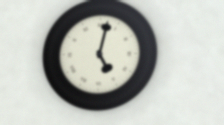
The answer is **5:02**
